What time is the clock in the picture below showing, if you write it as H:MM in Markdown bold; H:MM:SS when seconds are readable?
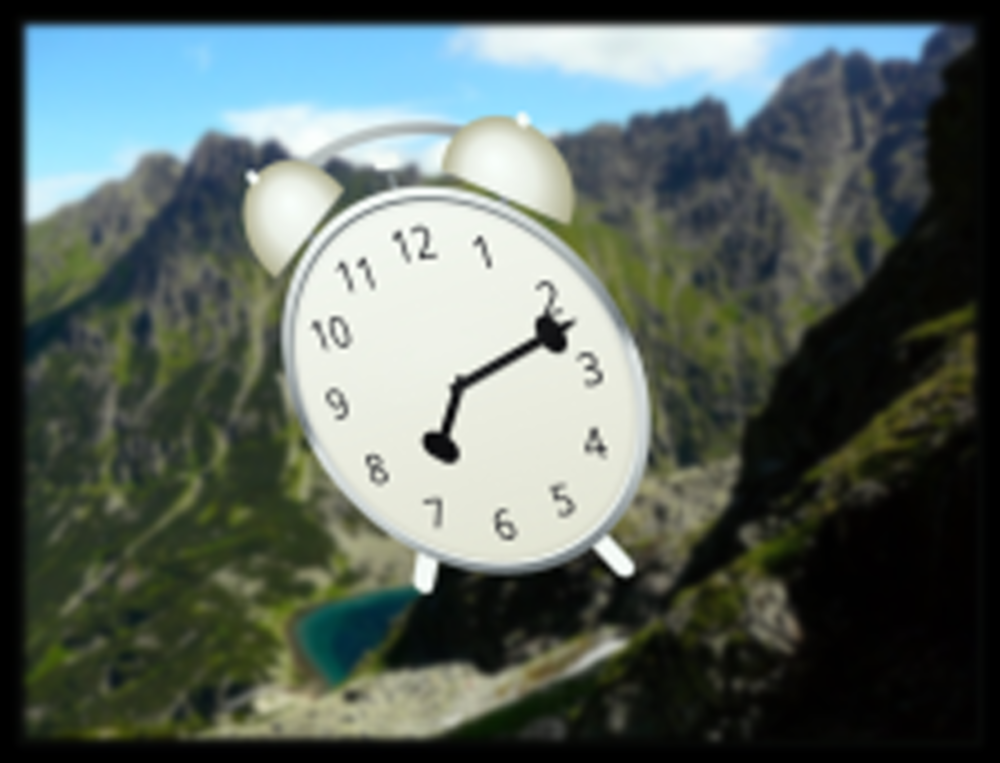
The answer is **7:12**
